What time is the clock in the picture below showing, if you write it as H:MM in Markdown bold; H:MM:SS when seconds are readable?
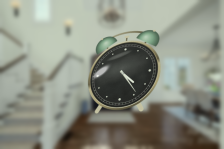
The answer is **4:24**
